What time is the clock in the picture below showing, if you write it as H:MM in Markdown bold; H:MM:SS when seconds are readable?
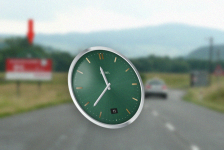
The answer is **11:38**
